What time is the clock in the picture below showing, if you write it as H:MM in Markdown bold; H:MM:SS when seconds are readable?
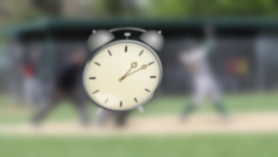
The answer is **1:10**
